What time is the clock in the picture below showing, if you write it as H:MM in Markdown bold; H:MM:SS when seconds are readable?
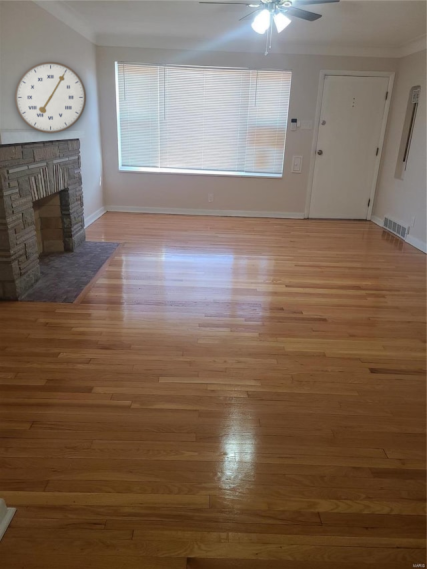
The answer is **7:05**
